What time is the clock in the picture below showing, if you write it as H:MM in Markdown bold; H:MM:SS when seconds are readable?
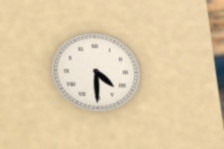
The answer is **4:30**
